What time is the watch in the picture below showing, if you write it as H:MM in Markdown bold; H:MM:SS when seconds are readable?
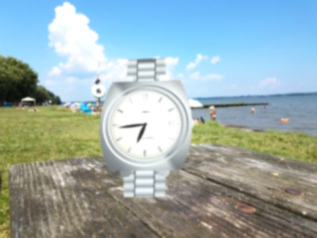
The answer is **6:44**
